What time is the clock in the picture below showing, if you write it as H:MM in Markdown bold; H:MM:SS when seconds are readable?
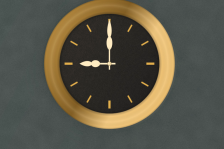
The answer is **9:00**
